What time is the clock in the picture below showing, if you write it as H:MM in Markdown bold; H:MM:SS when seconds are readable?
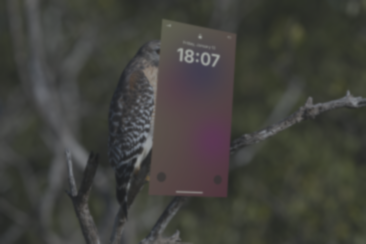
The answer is **18:07**
